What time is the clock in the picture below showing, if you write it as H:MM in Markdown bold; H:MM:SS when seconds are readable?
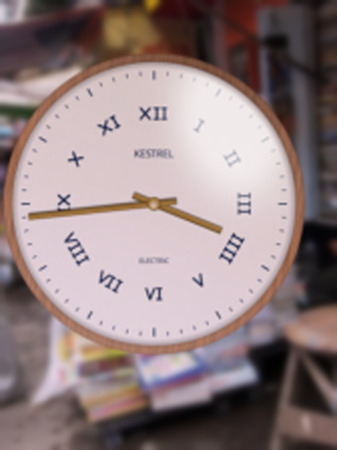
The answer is **3:44**
